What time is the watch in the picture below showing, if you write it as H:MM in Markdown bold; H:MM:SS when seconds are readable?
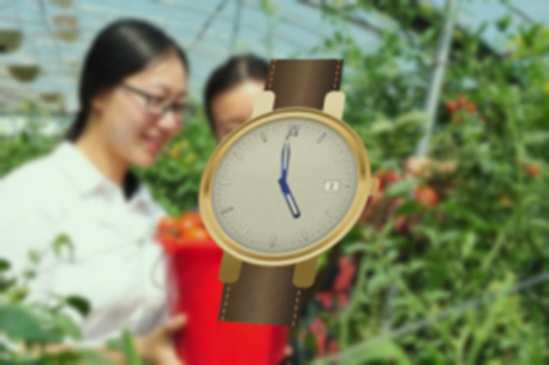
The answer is **4:59**
